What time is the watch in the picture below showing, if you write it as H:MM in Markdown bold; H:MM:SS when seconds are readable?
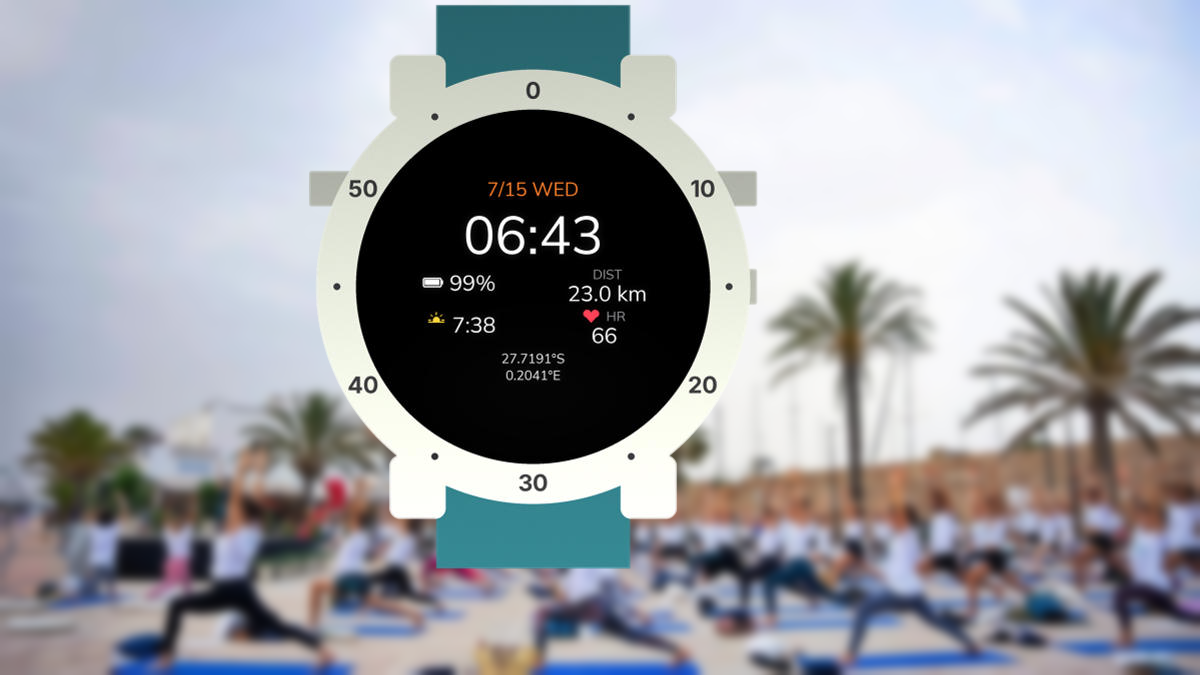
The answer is **6:43**
